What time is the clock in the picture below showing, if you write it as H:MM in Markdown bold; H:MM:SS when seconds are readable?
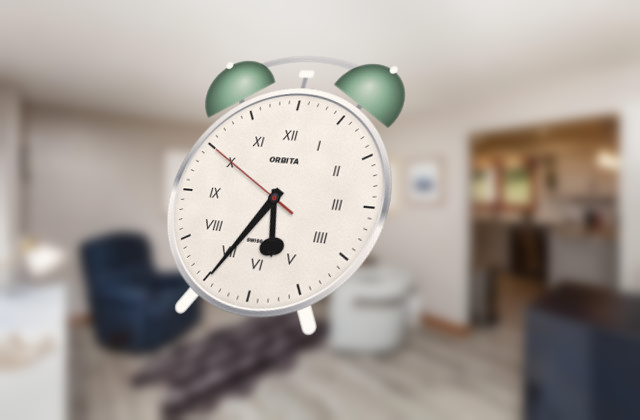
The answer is **5:34:50**
